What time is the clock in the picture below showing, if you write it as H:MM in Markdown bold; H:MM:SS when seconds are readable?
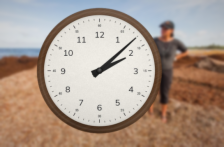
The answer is **2:08**
